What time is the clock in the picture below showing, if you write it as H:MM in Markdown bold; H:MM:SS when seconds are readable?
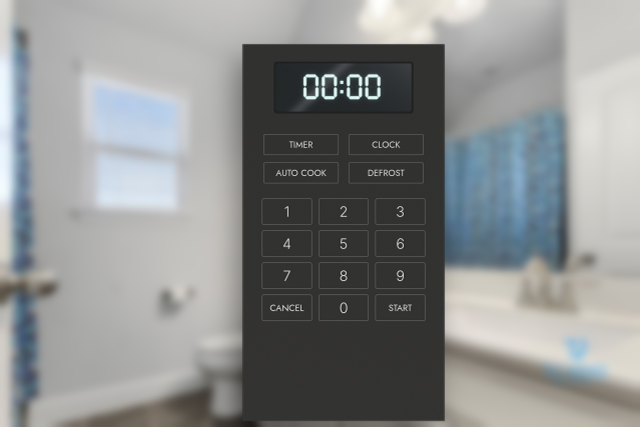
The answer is **0:00**
